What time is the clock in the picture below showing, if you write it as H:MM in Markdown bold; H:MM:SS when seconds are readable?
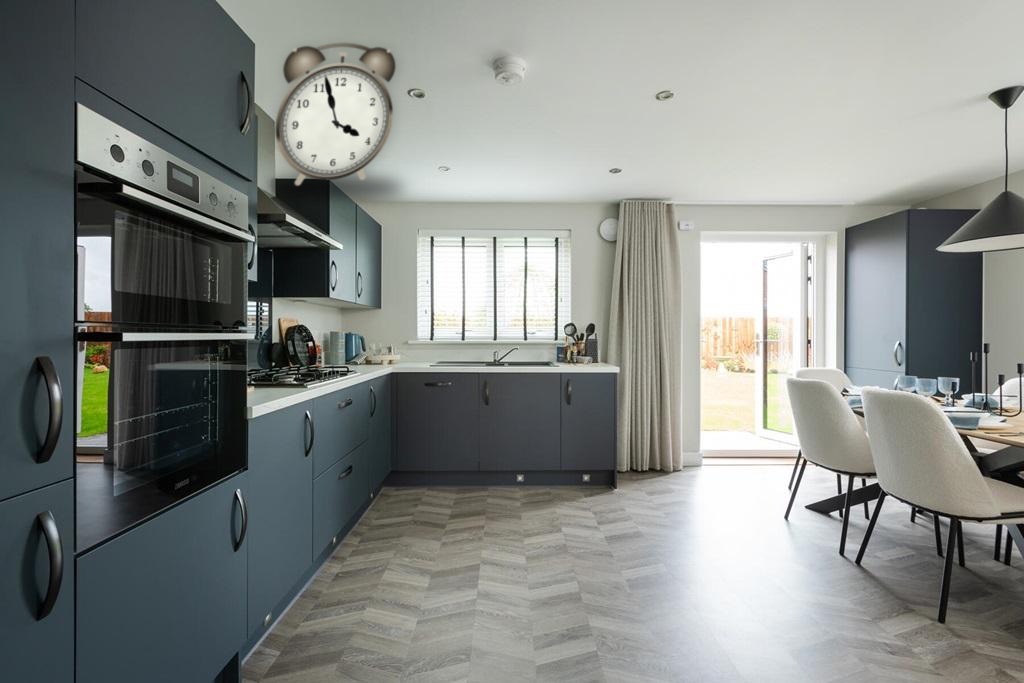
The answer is **3:57**
